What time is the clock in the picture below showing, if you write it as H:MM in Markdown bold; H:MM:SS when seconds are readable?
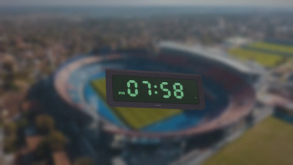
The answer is **7:58**
